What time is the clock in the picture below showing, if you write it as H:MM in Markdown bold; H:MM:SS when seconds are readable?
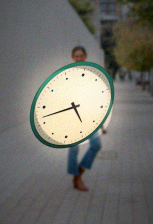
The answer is **4:42**
